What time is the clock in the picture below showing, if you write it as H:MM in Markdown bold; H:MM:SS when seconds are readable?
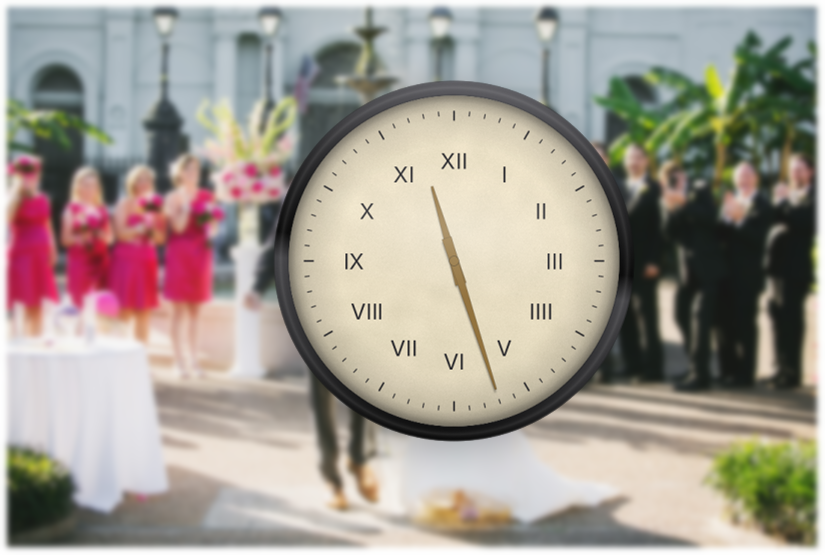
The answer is **11:27**
